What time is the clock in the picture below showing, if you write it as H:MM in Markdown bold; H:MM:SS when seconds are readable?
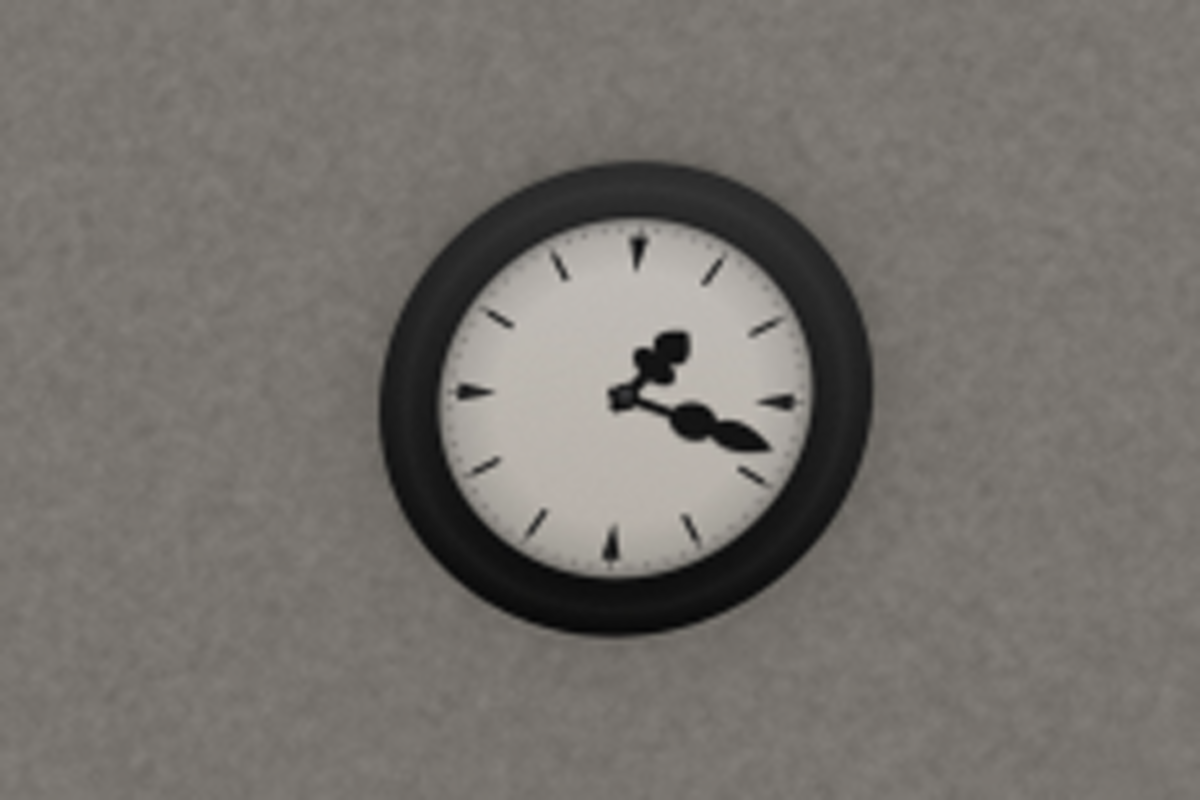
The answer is **1:18**
